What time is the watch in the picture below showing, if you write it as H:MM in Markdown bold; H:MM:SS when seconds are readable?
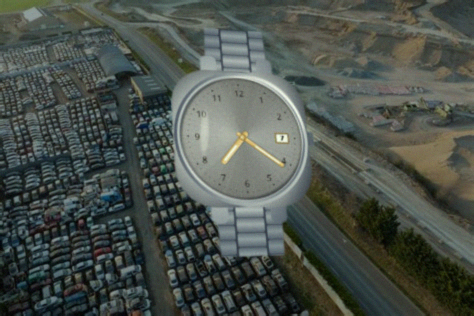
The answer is **7:21**
